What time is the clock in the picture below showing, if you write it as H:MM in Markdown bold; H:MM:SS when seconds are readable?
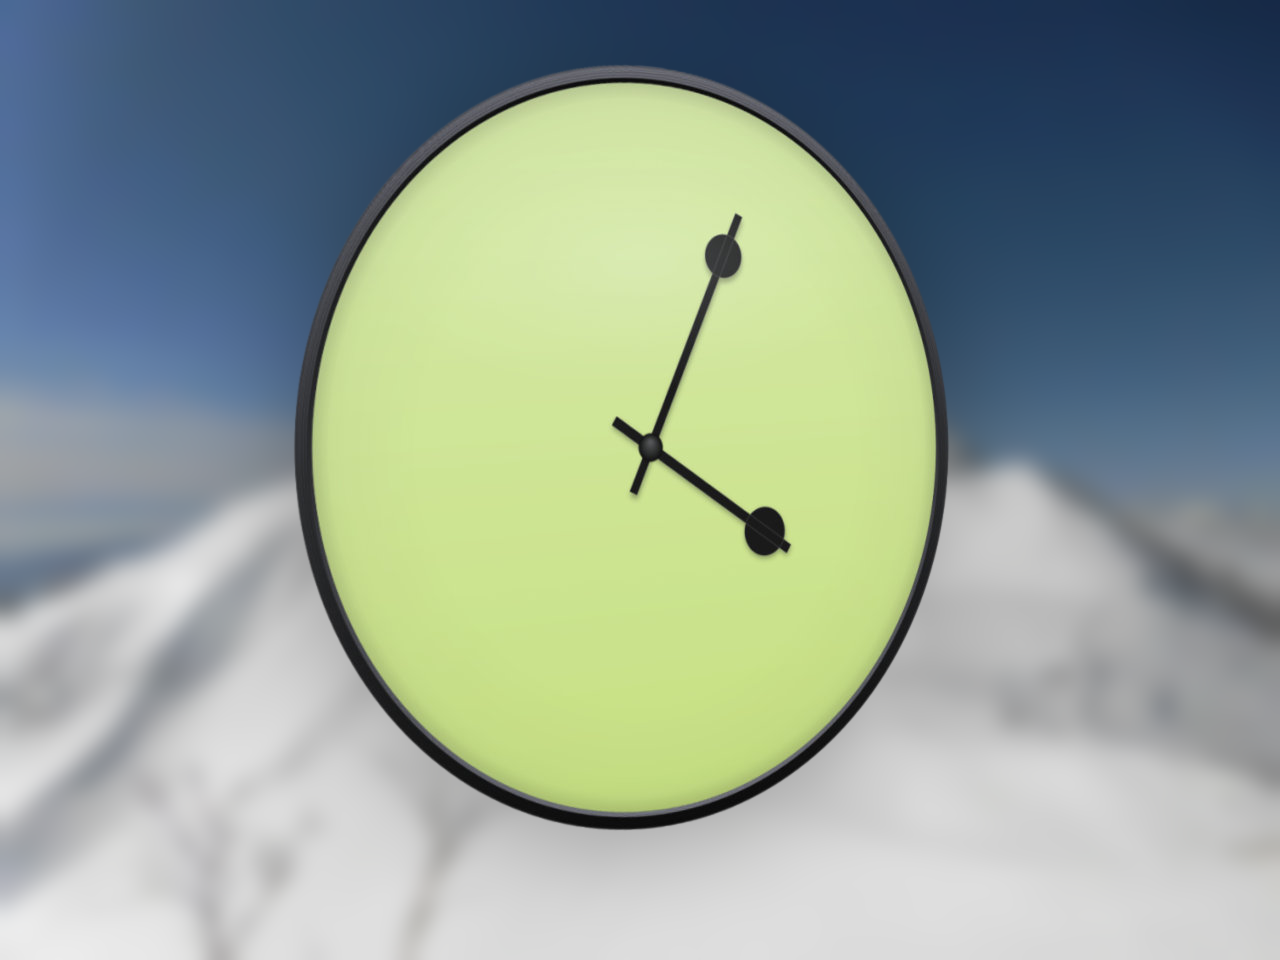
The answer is **4:04**
